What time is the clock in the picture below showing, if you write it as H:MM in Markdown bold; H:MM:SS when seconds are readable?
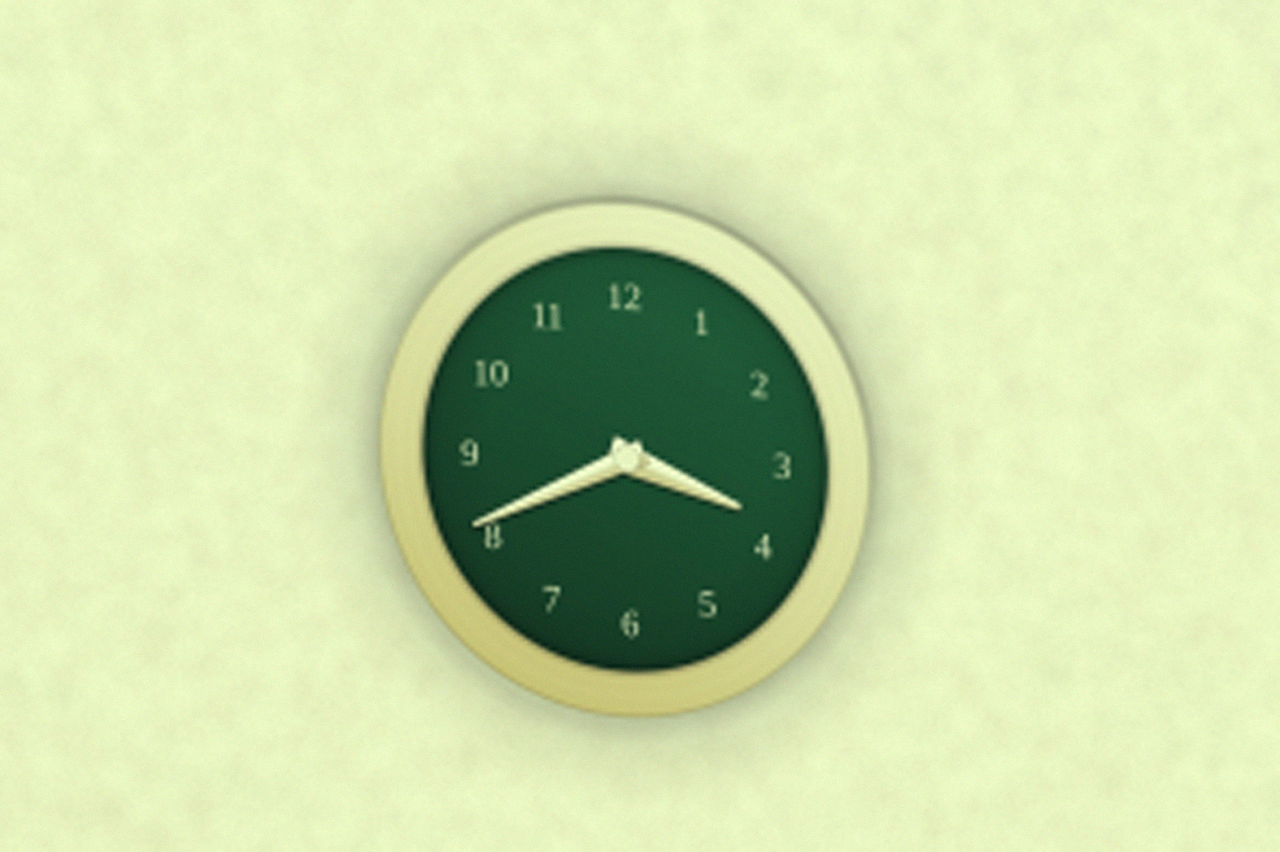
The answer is **3:41**
